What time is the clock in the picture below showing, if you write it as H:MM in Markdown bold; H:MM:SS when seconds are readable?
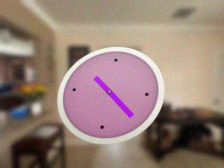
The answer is **10:22**
